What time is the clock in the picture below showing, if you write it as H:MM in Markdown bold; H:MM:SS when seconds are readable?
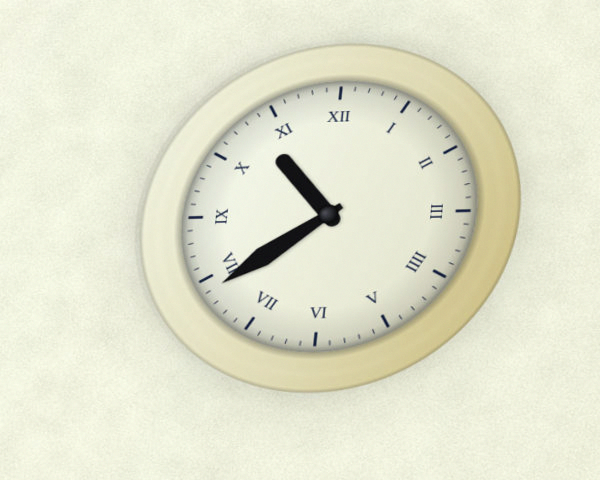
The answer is **10:39**
